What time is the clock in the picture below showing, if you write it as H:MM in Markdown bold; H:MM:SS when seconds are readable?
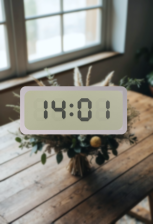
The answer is **14:01**
